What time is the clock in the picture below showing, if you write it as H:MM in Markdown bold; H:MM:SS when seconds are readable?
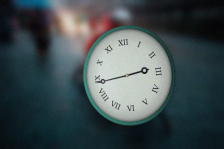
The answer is **2:44**
